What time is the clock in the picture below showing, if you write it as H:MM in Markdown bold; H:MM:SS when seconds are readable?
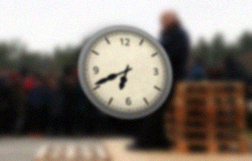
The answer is **6:41**
